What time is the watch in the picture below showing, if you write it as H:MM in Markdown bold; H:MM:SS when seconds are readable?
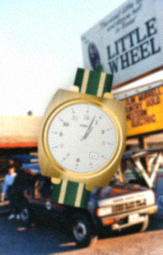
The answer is **1:03**
